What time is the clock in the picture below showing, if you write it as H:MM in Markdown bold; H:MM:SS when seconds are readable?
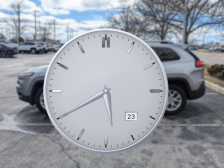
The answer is **5:40**
